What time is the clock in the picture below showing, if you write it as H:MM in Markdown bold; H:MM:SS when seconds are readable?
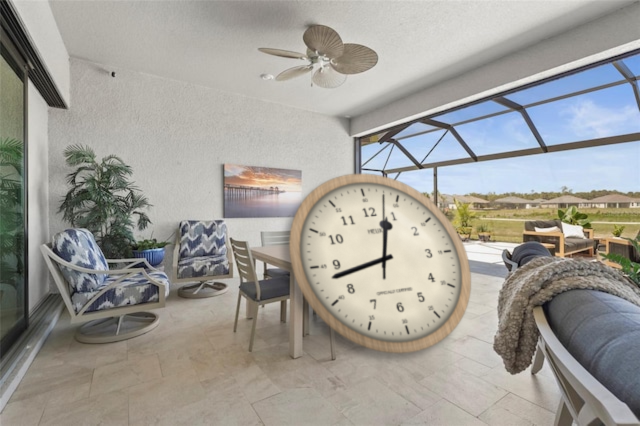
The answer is **12:43:03**
